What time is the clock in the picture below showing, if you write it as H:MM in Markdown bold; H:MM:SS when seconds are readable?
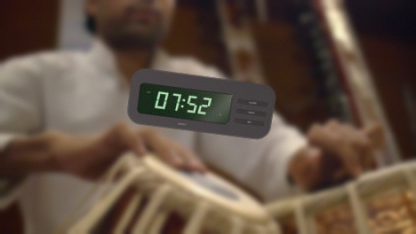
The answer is **7:52**
